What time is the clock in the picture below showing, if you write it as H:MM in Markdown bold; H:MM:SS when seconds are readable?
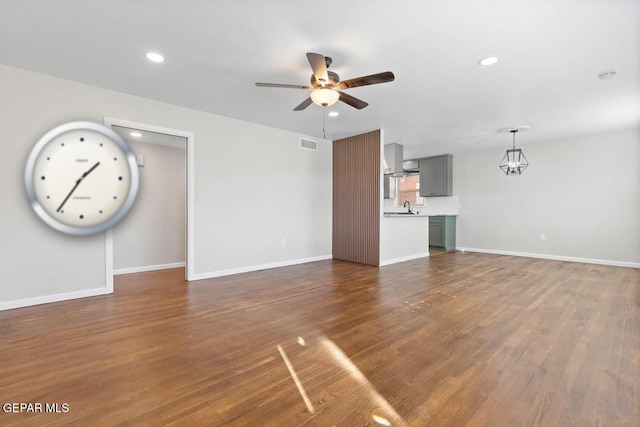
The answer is **1:36**
